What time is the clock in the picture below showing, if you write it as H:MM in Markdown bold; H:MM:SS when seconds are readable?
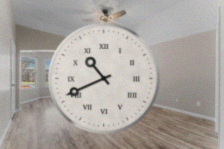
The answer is **10:41**
